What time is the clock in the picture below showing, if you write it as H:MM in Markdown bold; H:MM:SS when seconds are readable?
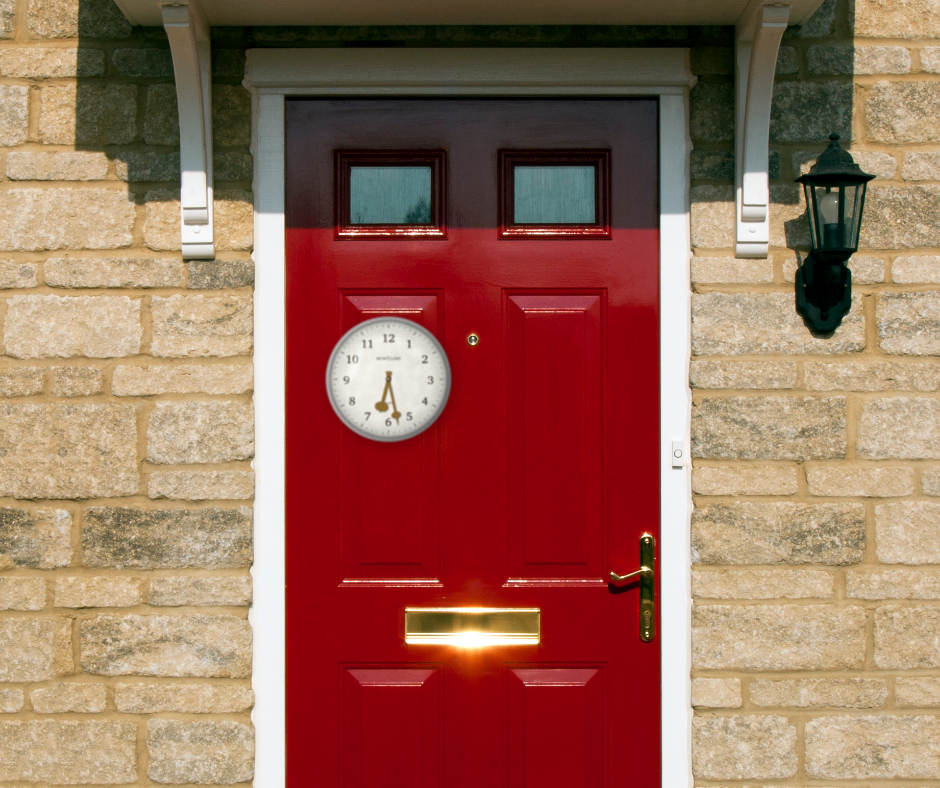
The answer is **6:28**
